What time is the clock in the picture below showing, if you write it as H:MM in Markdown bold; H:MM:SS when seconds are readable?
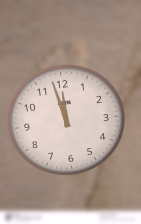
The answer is **11:58**
